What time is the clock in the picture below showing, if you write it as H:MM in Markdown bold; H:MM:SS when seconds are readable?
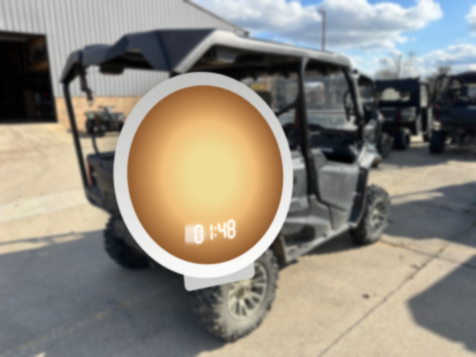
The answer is **1:48**
